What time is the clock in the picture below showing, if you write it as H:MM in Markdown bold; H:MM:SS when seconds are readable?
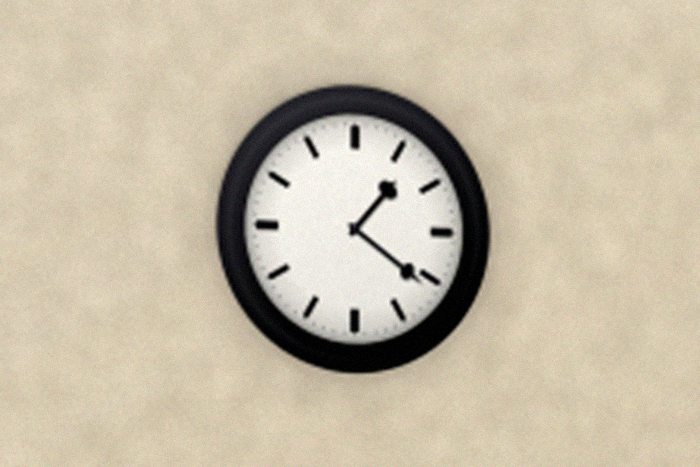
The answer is **1:21**
